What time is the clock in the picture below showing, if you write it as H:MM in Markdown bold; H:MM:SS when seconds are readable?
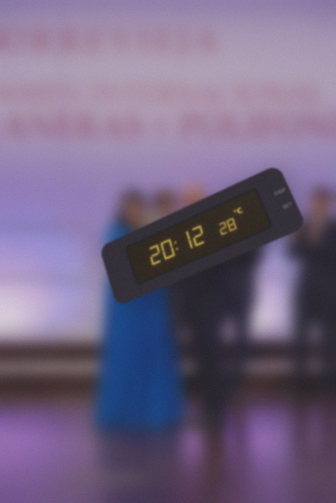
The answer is **20:12**
